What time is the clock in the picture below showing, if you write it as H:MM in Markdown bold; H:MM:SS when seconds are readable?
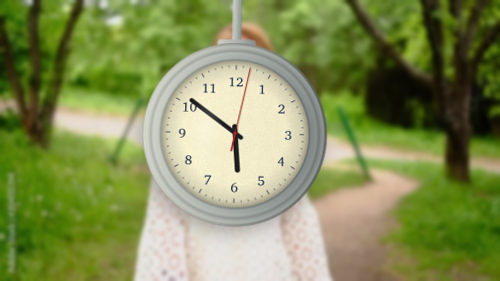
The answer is **5:51:02**
